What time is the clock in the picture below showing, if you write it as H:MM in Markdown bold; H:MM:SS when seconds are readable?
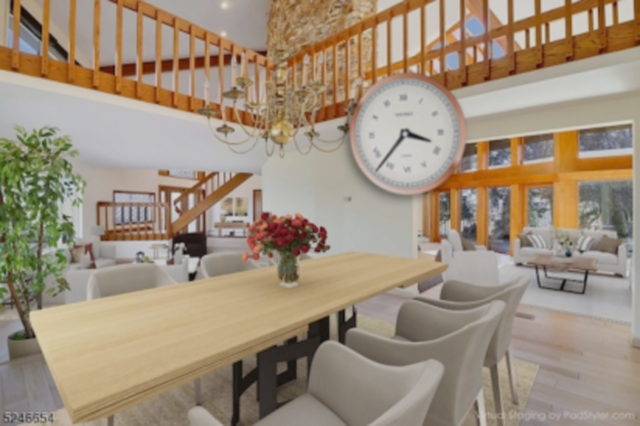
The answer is **3:37**
